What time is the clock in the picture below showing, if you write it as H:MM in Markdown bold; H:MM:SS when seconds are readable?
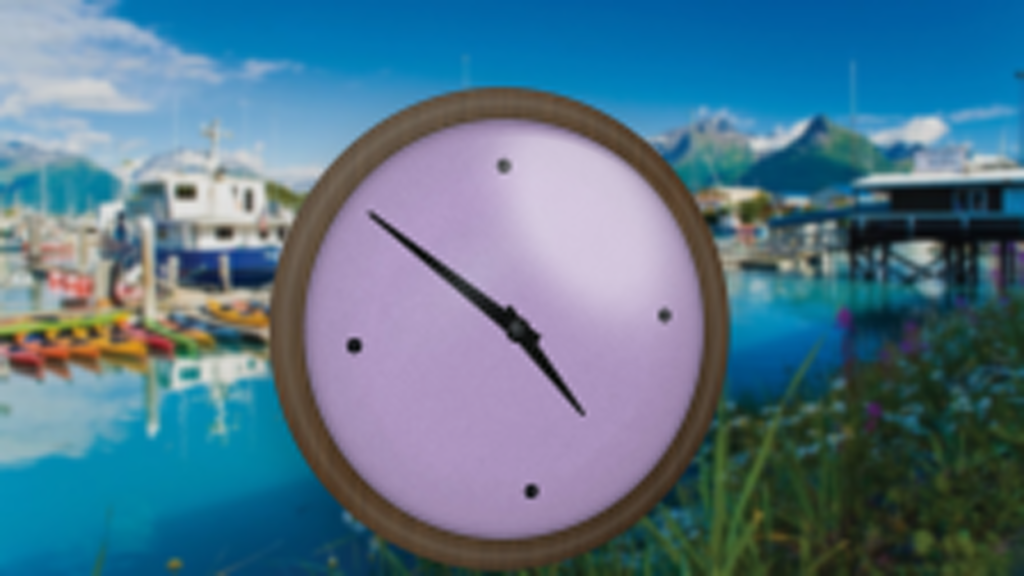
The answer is **4:52**
